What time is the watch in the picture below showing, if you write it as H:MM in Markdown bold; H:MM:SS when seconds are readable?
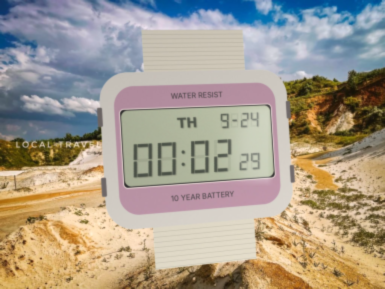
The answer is **0:02:29**
